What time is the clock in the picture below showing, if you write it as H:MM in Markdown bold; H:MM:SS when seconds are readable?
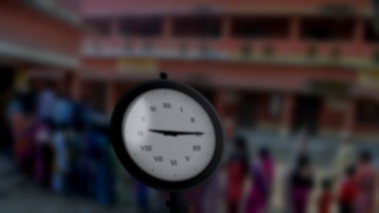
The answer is **9:15**
